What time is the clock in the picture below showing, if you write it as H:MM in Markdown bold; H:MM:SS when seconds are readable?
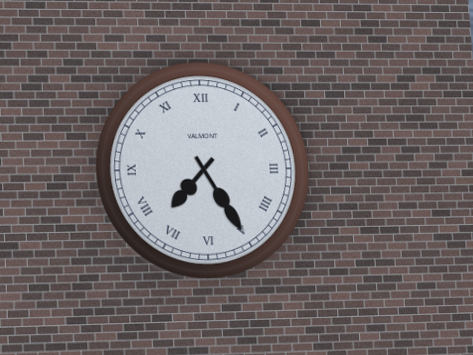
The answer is **7:25**
